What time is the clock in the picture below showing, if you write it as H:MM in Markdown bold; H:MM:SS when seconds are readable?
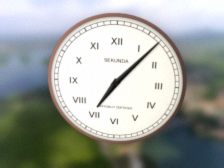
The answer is **7:07**
